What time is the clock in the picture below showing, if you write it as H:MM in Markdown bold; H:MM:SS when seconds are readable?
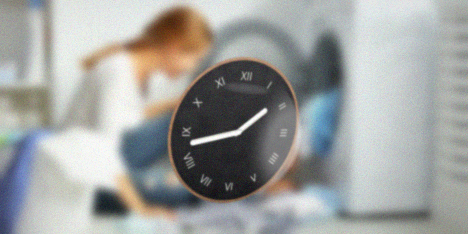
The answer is **1:43**
